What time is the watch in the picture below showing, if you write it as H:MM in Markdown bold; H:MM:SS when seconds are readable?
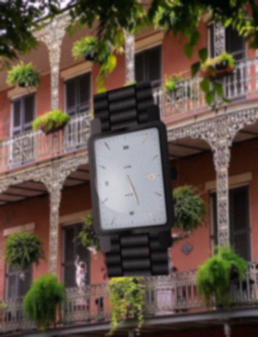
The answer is **5:27**
